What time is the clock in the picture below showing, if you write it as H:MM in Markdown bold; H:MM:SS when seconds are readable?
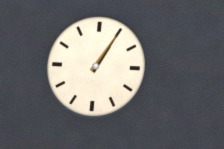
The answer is **1:05**
